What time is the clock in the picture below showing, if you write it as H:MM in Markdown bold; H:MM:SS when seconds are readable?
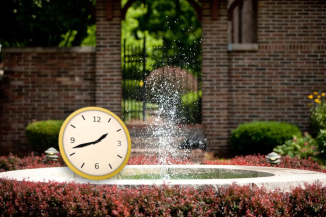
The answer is **1:42**
